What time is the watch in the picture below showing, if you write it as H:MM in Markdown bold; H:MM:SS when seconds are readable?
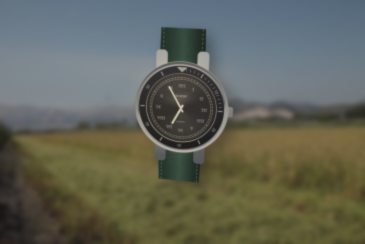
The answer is **6:55**
